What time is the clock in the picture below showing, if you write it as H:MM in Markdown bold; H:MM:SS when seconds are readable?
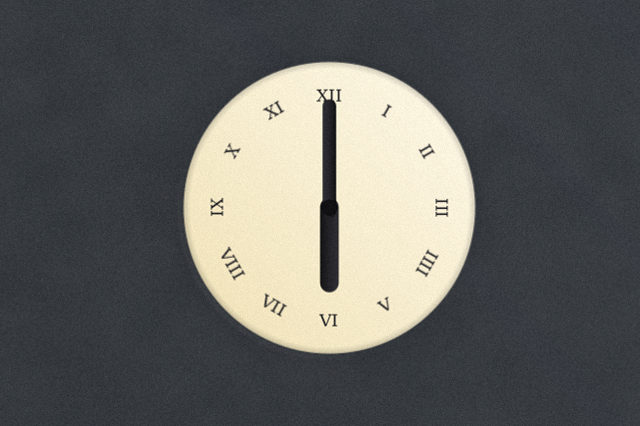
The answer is **6:00**
